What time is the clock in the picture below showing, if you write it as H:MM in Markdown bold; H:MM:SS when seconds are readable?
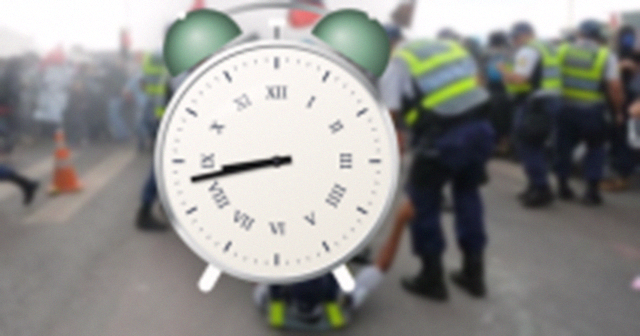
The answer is **8:43**
